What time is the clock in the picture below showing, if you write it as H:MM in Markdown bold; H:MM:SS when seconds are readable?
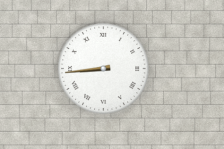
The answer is **8:44**
